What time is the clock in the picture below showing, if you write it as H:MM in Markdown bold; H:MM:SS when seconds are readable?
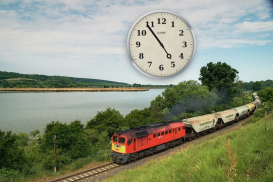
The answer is **4:54**
